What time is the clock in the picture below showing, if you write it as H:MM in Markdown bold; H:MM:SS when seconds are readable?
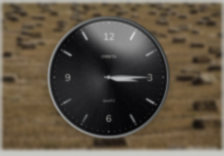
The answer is **3:15**
